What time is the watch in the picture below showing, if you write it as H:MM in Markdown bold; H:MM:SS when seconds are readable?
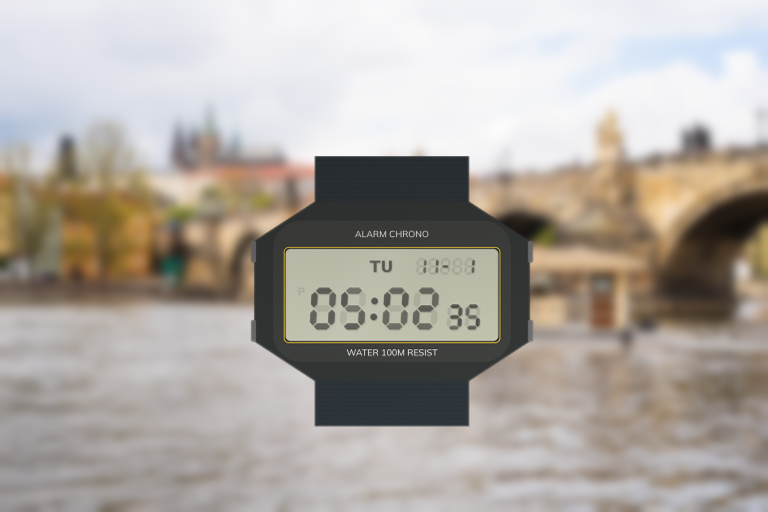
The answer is **5:02:35**
